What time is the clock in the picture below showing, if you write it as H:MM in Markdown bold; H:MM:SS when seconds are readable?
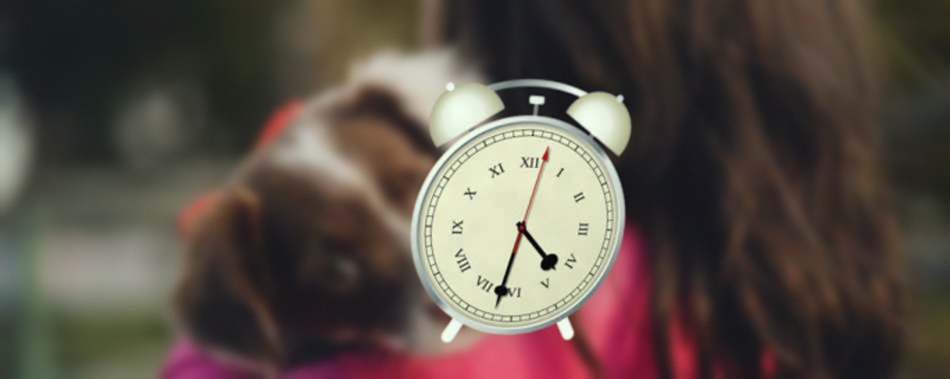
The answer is **4:32:02**
